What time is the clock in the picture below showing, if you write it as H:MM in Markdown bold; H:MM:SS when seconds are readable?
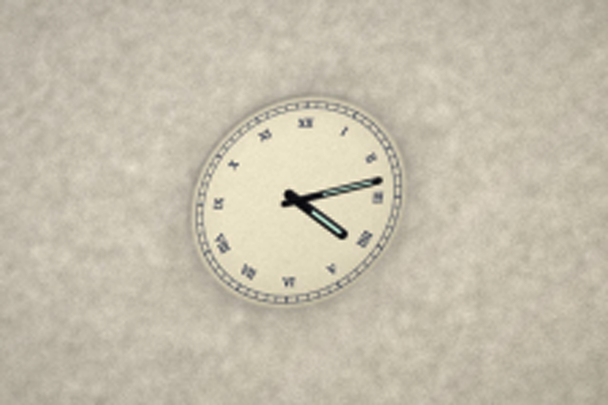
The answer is **4:13**
